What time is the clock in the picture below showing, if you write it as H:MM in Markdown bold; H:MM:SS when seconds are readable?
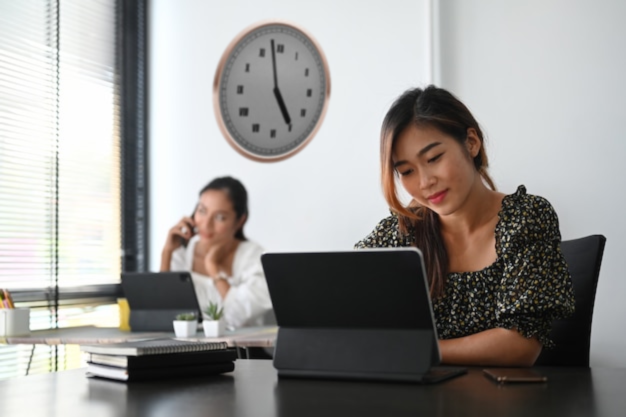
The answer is **4:58**
